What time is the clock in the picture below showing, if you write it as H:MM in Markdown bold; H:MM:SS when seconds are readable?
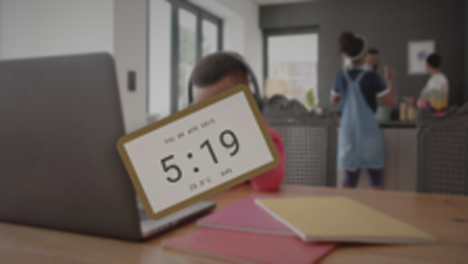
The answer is **5:19**
